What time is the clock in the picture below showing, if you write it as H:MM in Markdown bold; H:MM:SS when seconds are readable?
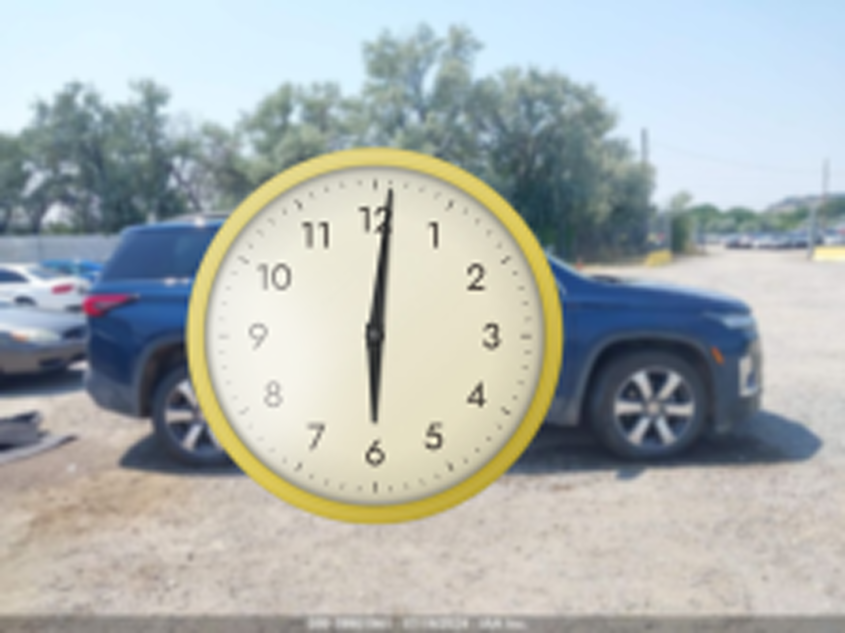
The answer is **6:01**
